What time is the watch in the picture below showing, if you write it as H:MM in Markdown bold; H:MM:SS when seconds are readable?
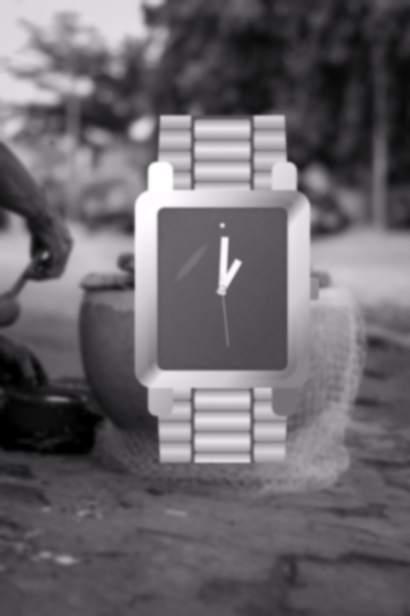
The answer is **1:00:29**
